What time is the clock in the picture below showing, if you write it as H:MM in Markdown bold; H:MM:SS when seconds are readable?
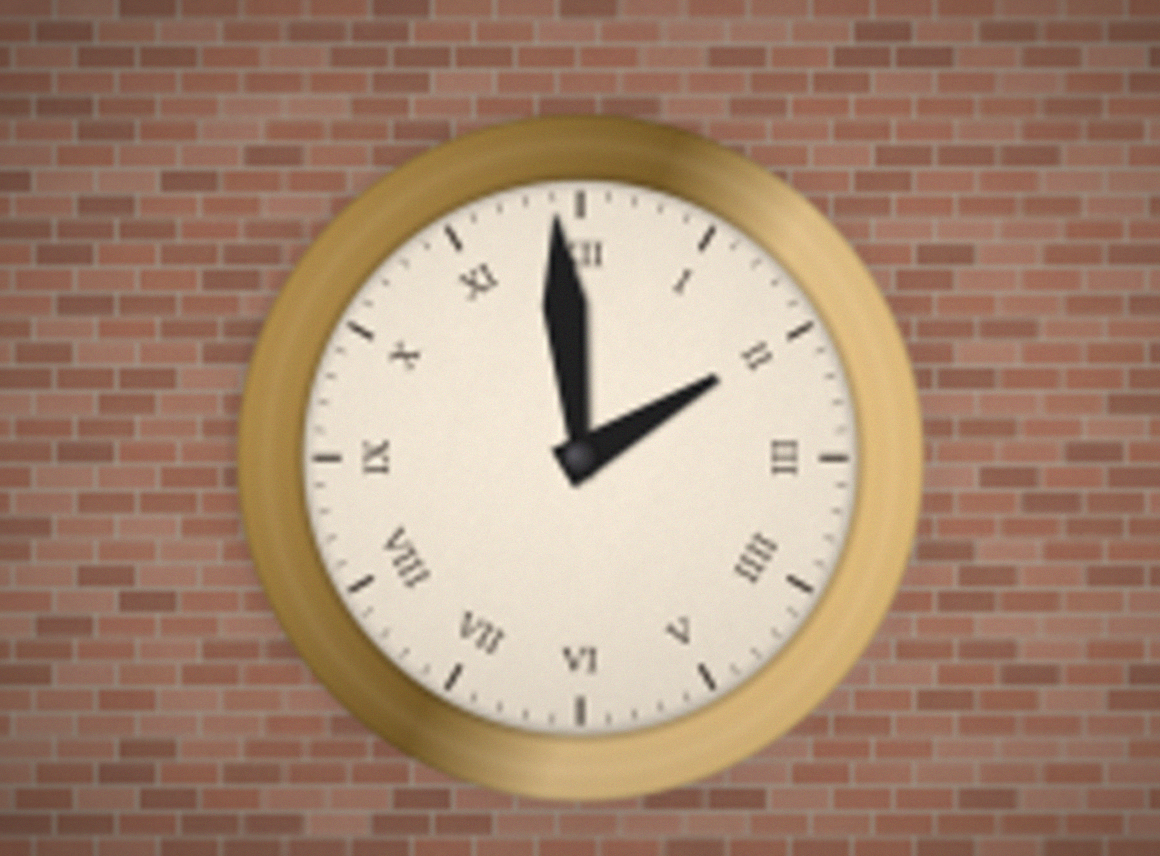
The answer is **1:59**
